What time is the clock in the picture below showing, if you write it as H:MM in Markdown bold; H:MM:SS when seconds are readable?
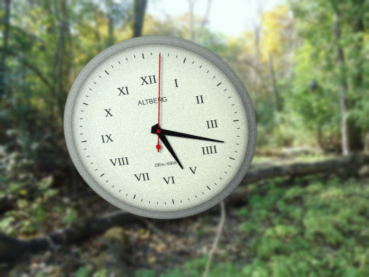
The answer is **5:18:02**
